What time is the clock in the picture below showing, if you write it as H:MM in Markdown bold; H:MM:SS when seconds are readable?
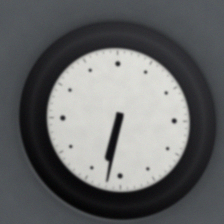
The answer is **6:32**
